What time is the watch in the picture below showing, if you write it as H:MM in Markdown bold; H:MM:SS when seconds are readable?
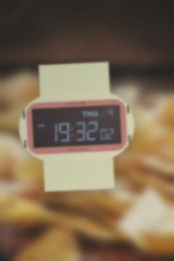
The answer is **19:32**
